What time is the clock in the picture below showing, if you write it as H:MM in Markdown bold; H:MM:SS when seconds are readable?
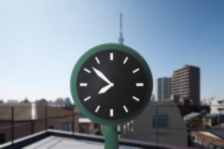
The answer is **7:52**
